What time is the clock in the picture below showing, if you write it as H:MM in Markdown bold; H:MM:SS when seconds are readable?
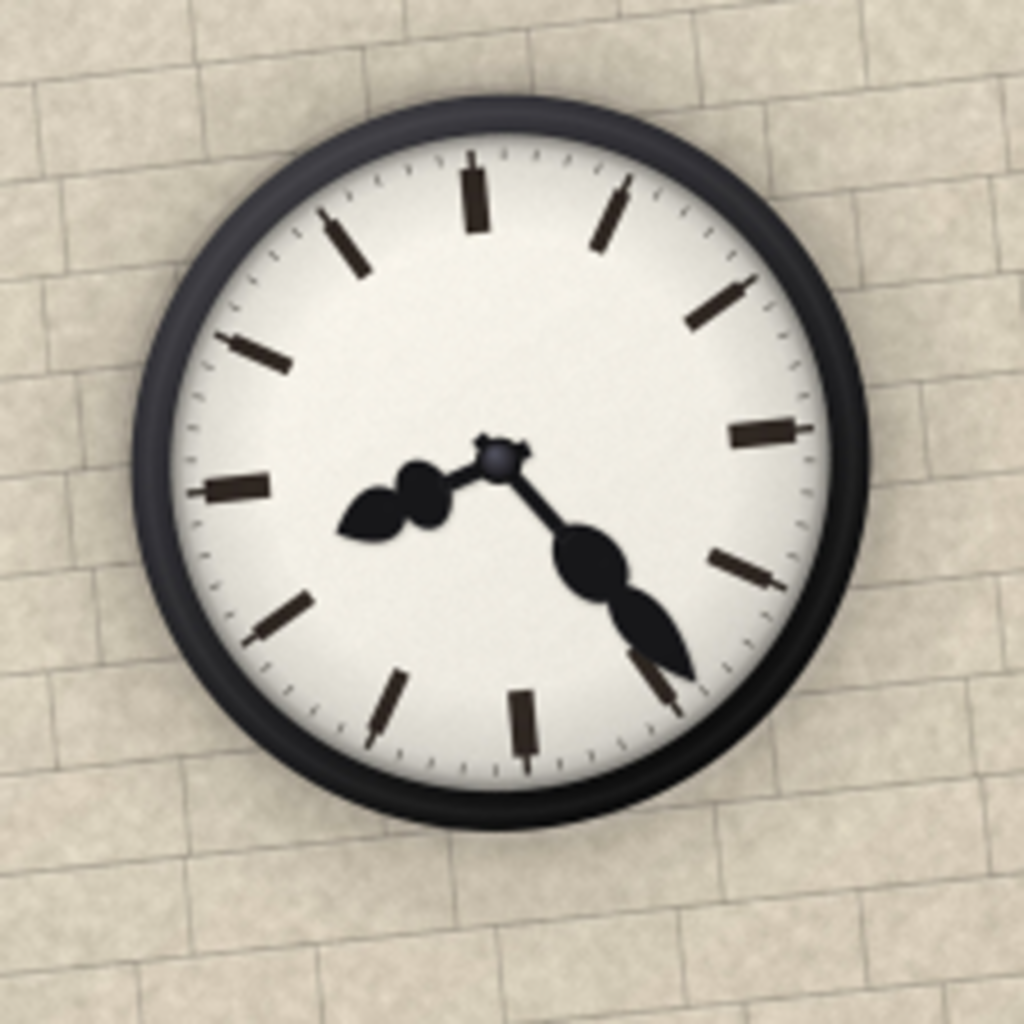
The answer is **8:24**
